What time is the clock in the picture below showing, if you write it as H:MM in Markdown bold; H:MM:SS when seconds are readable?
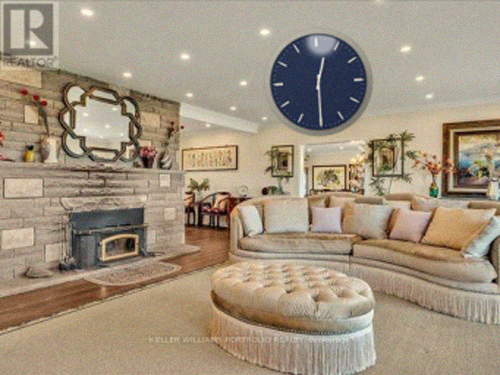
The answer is **12:30**
